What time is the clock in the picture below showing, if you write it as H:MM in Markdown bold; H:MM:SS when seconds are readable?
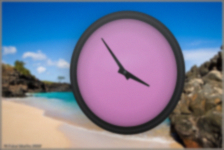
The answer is **3:54**
